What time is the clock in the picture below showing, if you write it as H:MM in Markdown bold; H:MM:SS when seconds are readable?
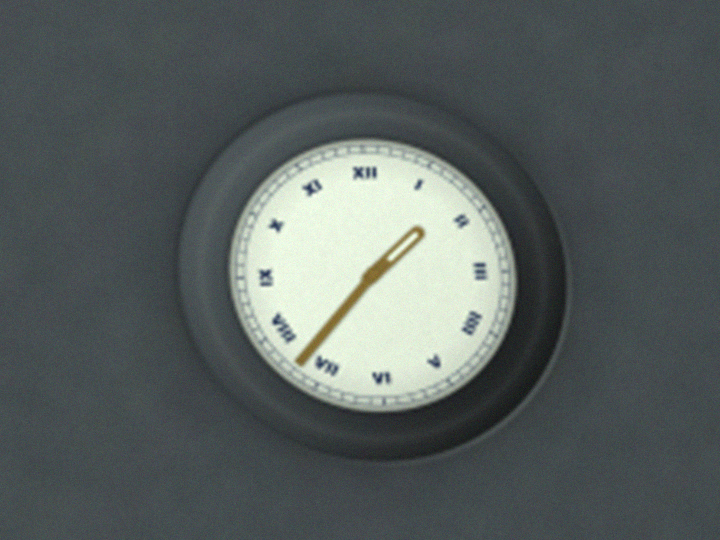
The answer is **1:37**
